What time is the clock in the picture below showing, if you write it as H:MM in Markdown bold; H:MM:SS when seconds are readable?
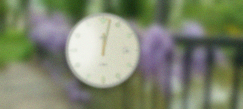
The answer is **12:02**
